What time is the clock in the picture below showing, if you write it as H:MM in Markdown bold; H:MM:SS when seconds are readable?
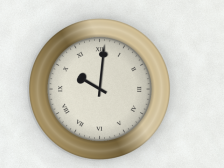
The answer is **10:01**
